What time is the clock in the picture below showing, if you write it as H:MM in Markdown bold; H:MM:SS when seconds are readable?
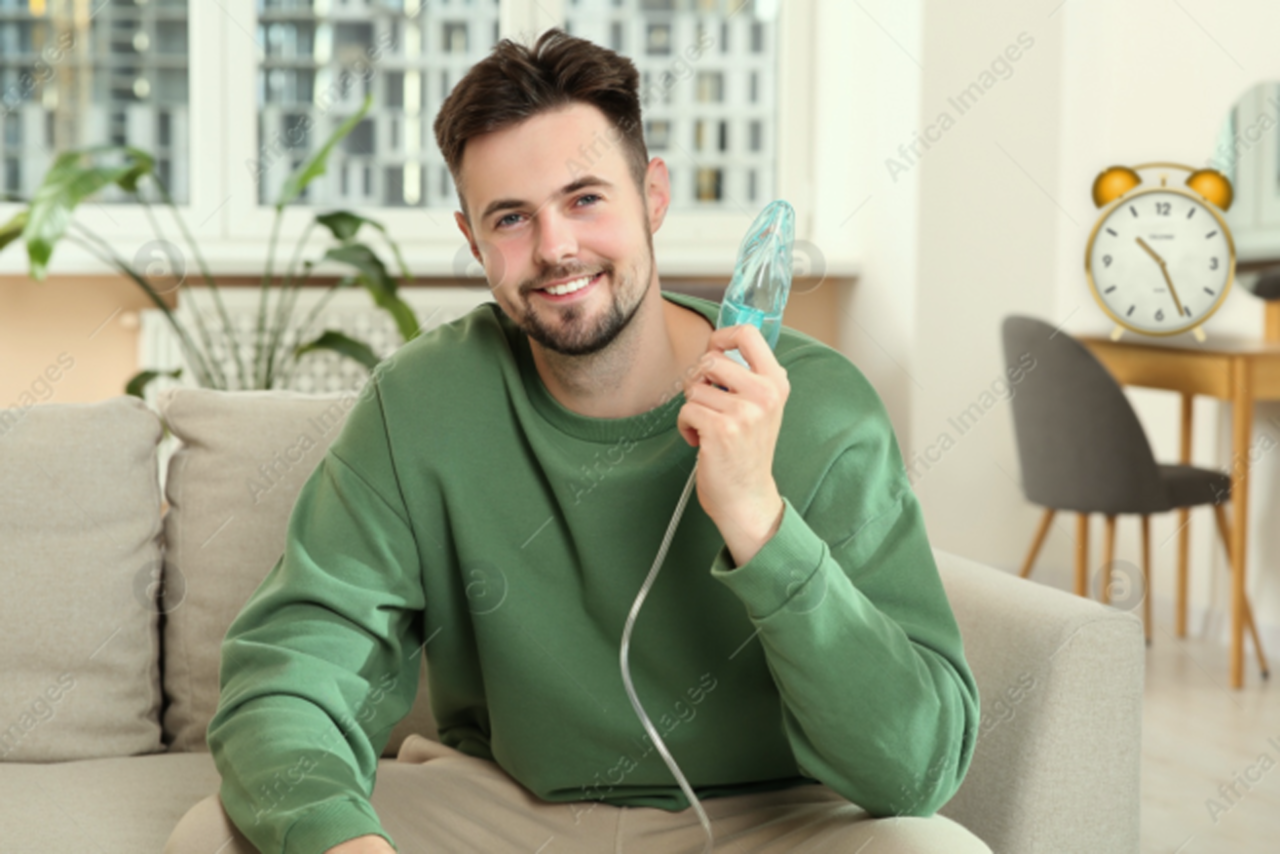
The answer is **10:26**
